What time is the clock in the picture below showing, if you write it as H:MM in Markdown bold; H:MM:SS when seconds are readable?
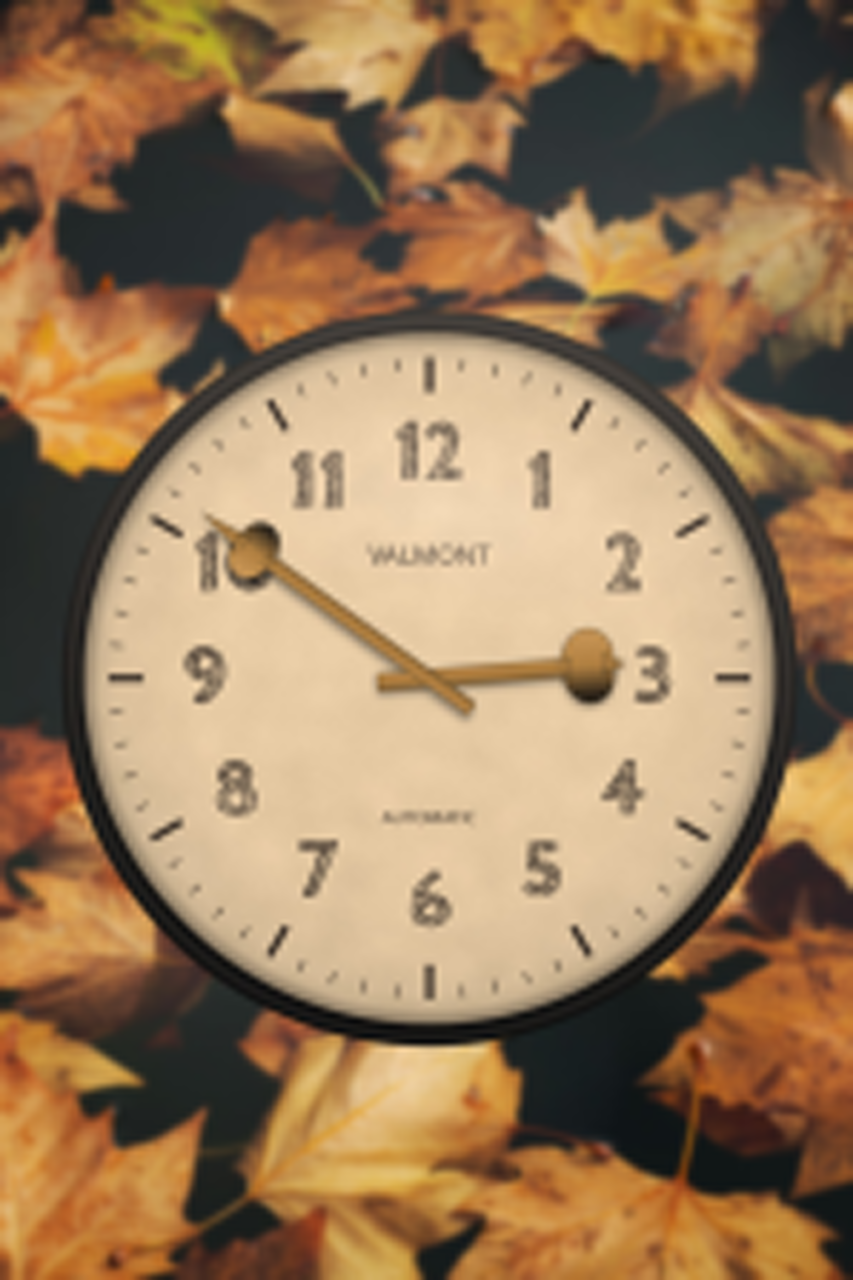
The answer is **2:51**
